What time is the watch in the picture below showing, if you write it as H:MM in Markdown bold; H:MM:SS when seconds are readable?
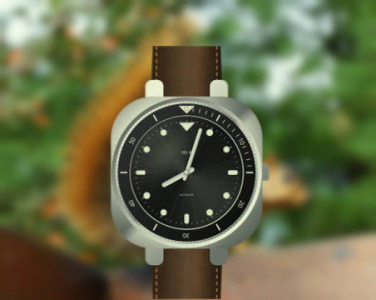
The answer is **8:03**
